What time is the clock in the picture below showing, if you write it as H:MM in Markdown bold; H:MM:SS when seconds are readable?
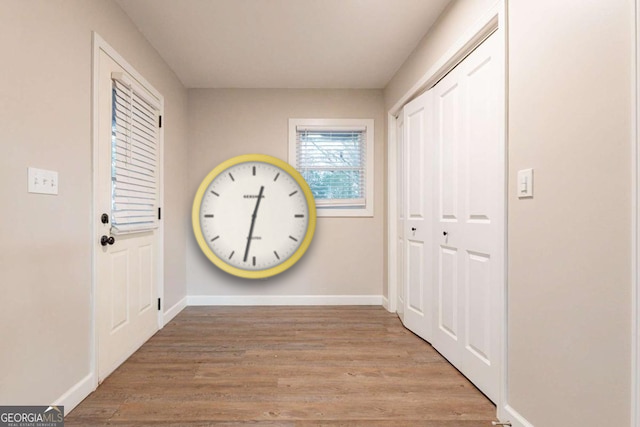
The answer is **12:32**
